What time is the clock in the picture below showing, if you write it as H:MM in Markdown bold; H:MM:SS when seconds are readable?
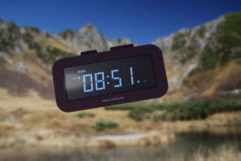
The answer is **8:51**
